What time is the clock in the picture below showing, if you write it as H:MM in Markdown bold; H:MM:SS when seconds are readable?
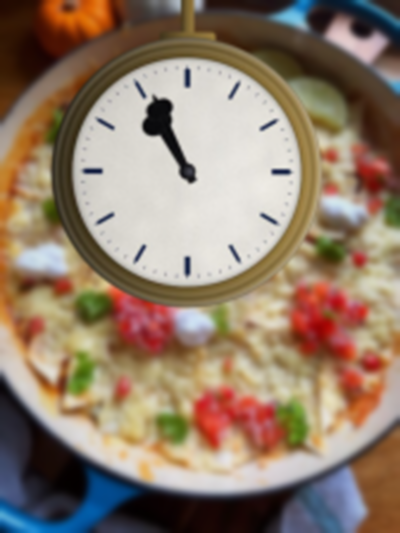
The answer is **10:56**
